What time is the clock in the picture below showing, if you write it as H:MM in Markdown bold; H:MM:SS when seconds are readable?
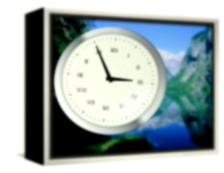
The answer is **2:55**
